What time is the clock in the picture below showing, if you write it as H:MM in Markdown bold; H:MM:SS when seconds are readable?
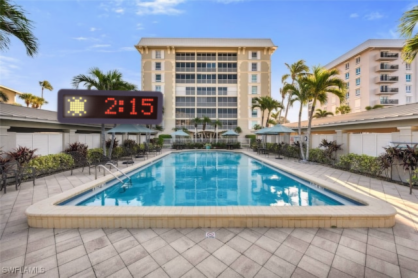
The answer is **2:15**
